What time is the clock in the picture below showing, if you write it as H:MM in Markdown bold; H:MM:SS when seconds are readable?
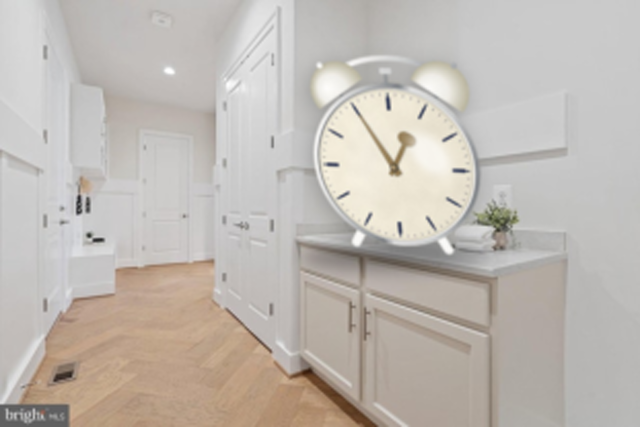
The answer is **12:55**
